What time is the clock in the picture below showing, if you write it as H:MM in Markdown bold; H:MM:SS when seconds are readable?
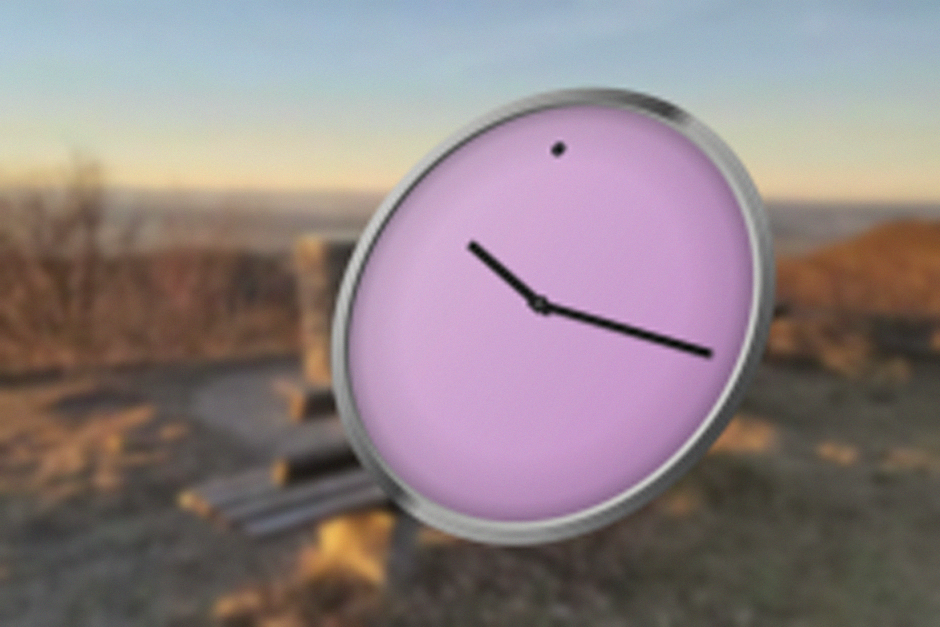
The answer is **10:18**
